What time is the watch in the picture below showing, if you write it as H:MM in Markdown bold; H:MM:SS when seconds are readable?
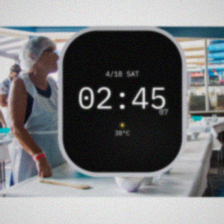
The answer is **2:45**
